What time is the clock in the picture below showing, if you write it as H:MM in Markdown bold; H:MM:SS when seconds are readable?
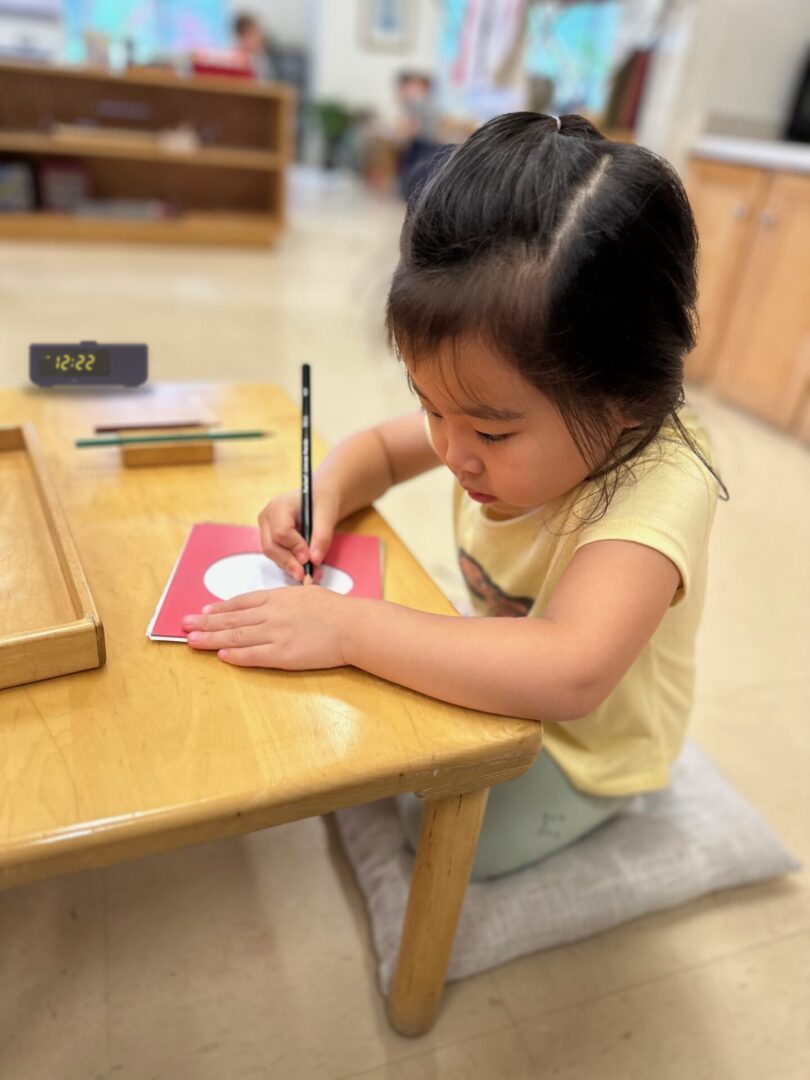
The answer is **12:22**
